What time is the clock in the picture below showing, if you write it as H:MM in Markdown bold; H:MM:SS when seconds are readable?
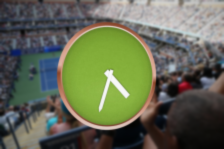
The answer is **4:33**
